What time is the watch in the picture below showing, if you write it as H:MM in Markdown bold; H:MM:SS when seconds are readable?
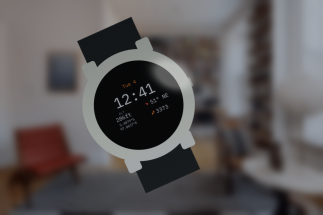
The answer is **12:41**
